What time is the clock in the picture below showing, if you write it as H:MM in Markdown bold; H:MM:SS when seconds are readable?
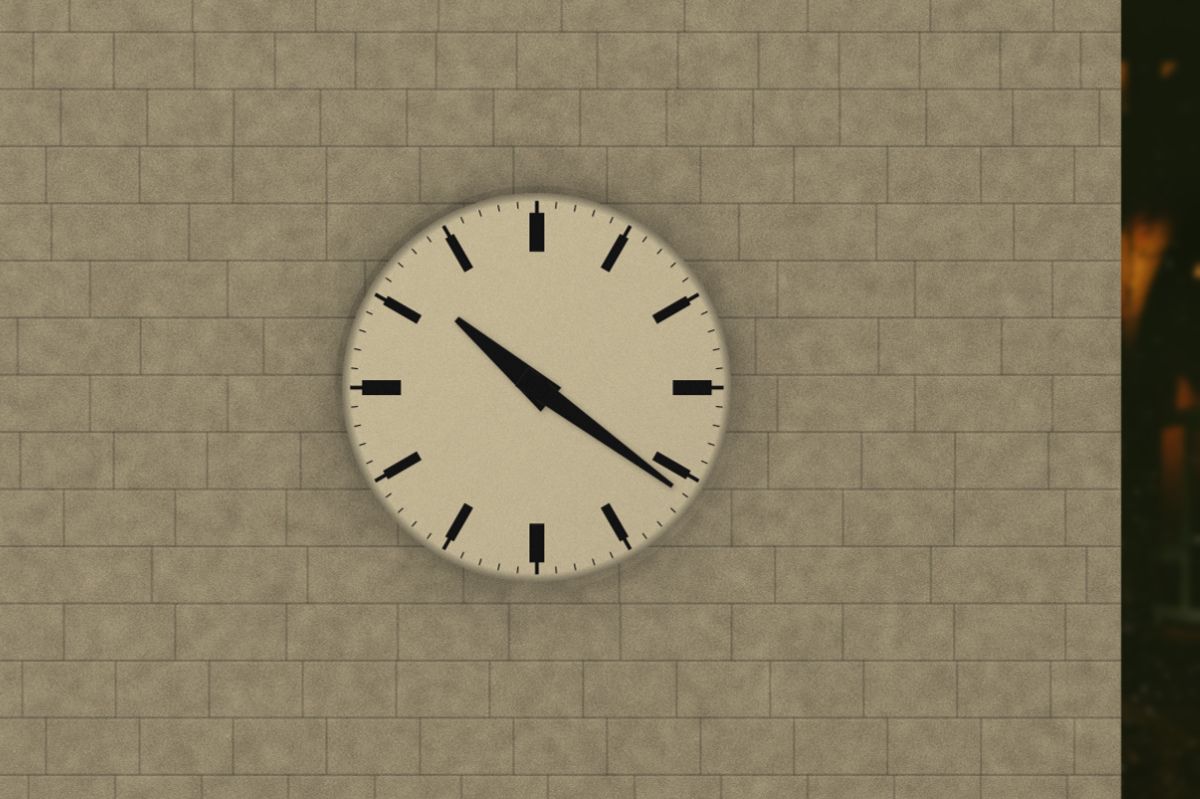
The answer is **10:21**
